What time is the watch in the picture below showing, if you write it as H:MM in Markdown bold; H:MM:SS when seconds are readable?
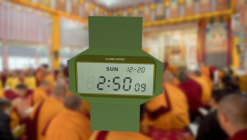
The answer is **2:50:09**
